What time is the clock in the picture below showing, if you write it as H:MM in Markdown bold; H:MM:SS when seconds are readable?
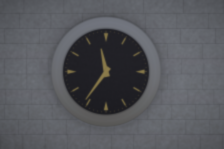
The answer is **11:36**
